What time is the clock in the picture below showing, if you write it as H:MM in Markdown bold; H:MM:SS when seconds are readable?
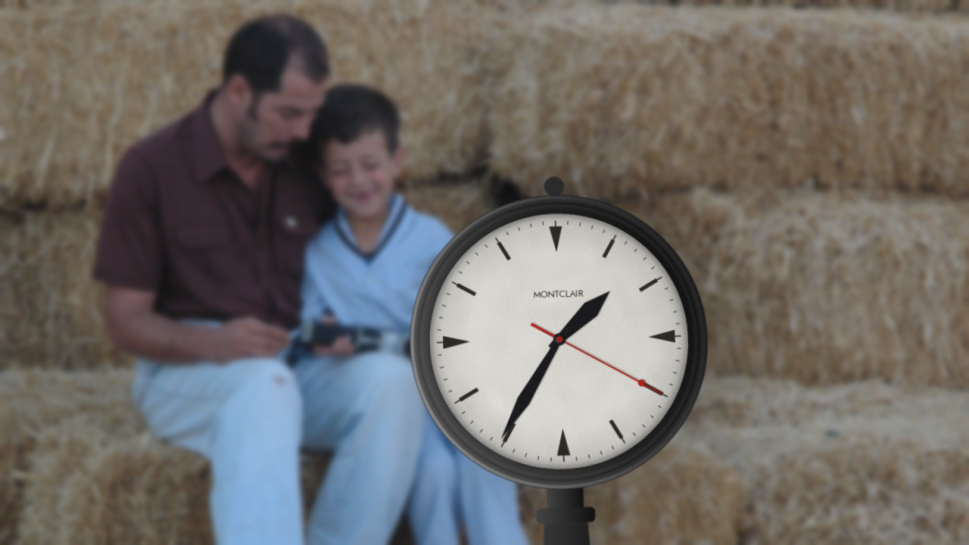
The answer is **1:35:20**
